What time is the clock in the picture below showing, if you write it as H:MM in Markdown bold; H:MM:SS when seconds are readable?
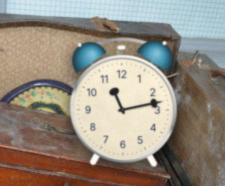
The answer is **11:13**
